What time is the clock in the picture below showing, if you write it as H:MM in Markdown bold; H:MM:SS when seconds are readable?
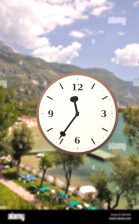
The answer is **11:36**
